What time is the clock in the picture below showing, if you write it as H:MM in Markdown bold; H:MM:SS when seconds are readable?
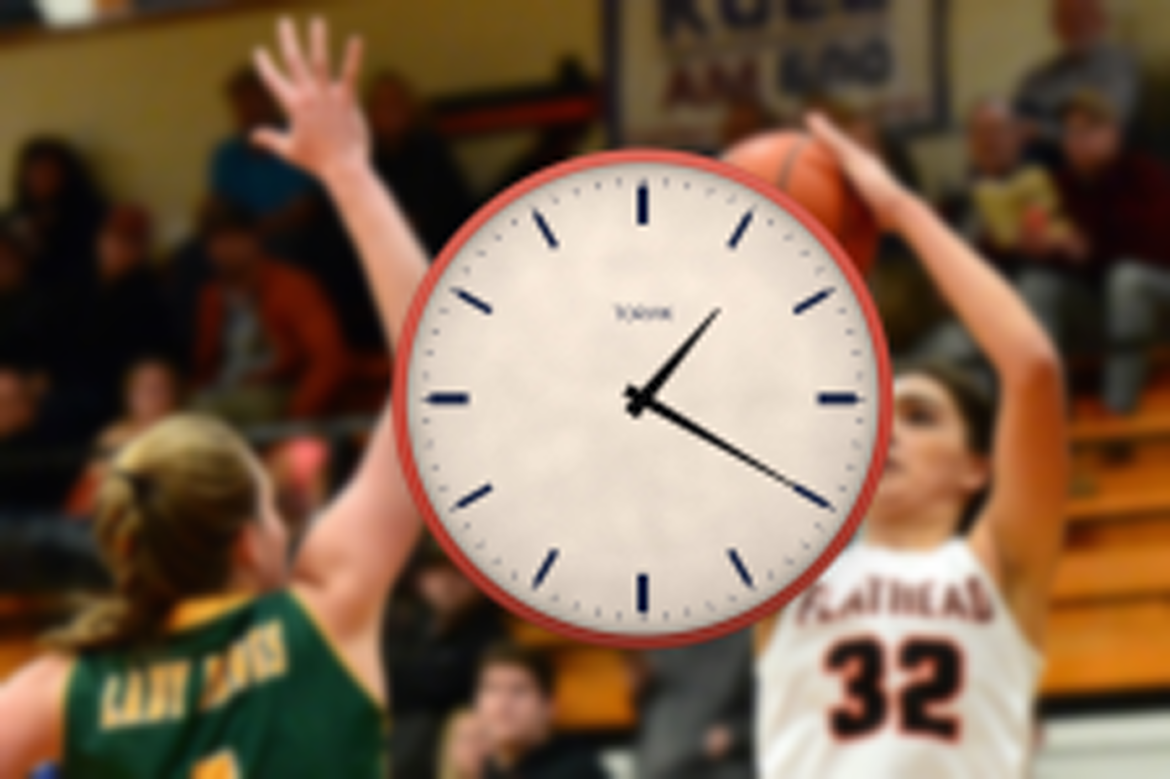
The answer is **1:20**
